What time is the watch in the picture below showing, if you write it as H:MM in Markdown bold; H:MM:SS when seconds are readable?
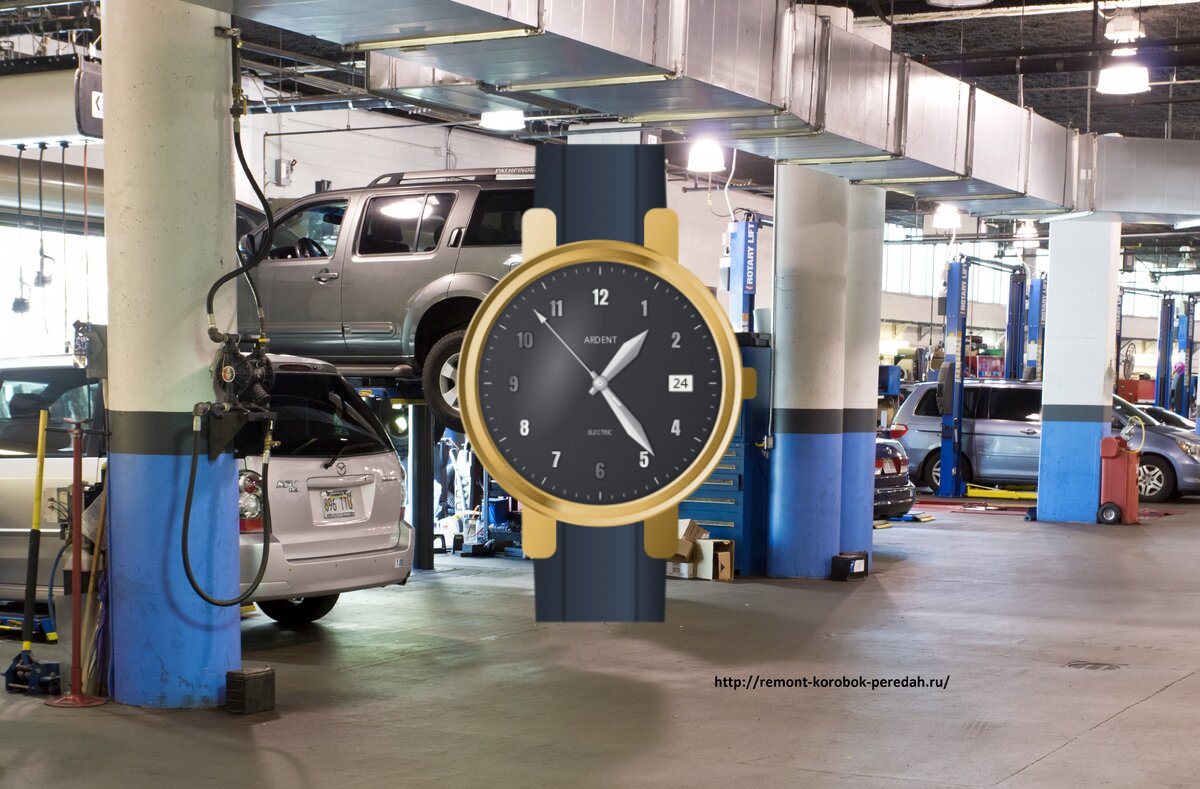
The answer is **1:23:53**
